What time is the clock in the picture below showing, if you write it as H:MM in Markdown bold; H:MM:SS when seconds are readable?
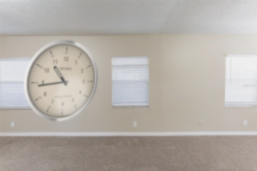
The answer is **10:44**
